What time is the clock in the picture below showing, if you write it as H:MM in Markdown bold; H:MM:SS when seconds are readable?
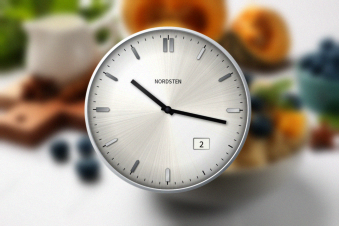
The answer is **10:17**
